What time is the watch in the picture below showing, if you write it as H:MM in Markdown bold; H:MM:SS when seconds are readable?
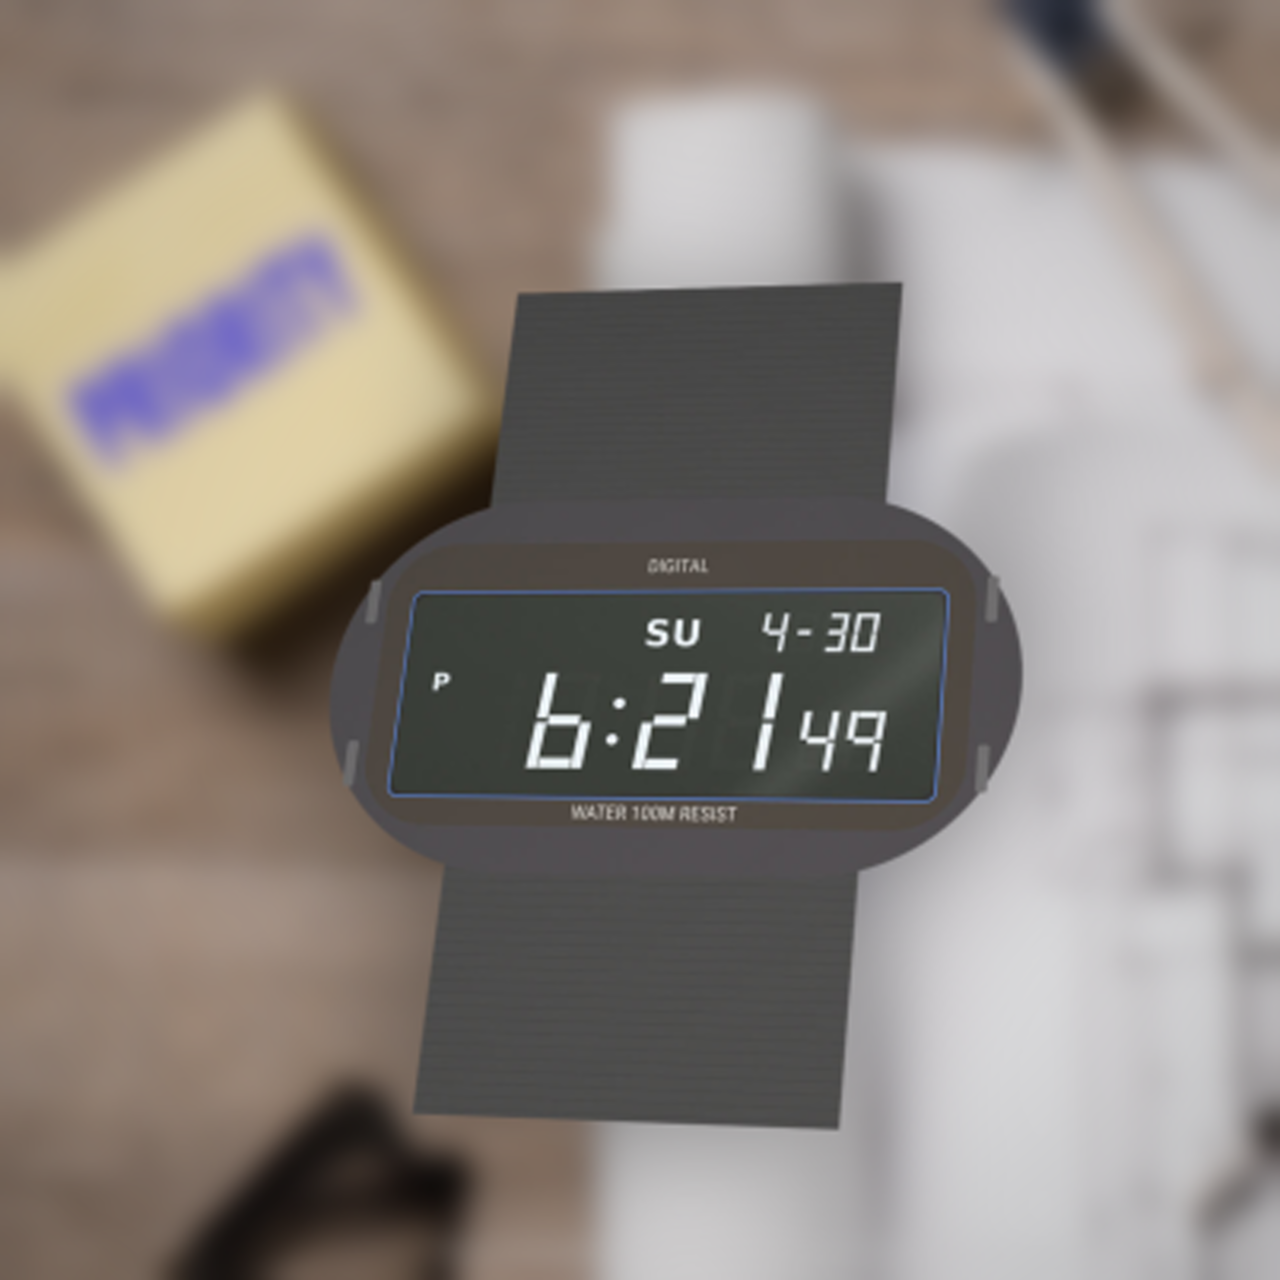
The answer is **6:21:49**
